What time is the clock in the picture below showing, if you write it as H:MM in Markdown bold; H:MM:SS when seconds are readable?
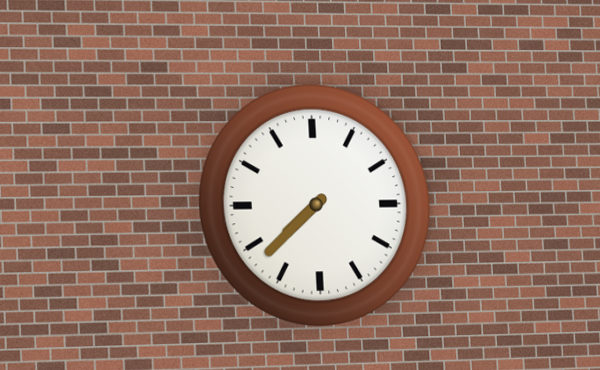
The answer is **7:38**
